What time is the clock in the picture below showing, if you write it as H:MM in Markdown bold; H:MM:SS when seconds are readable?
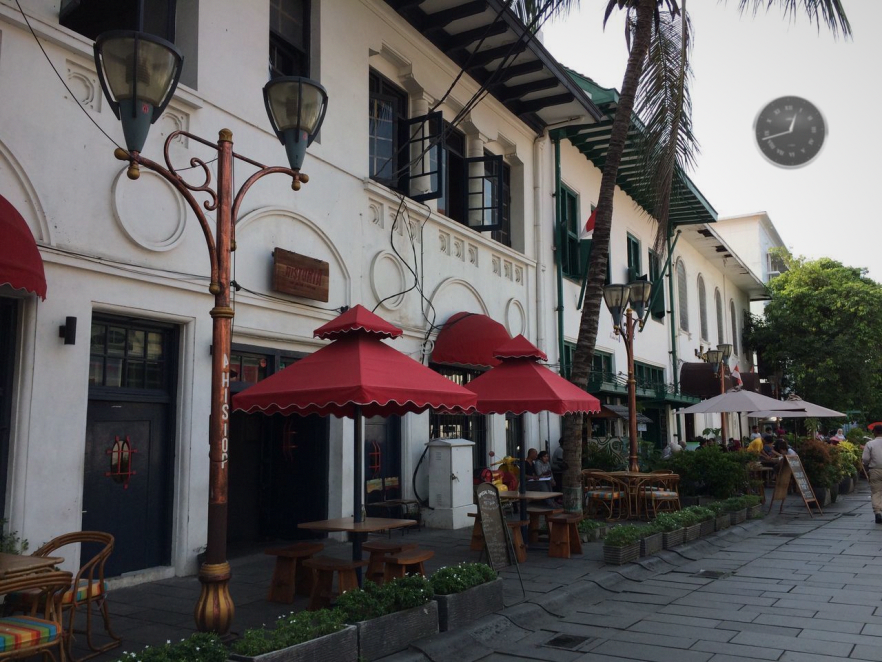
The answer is **12:43**
